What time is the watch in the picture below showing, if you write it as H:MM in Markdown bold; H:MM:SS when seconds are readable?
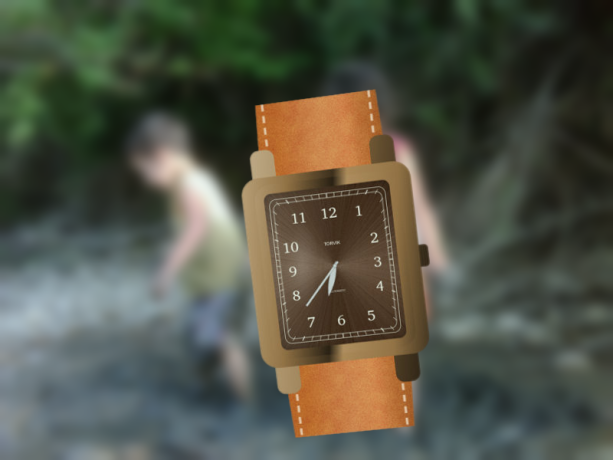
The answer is **6:37**
